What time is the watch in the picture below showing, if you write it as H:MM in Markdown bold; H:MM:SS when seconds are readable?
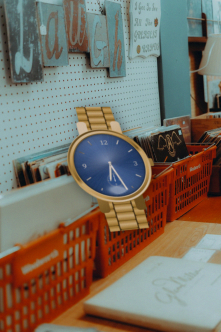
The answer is **6:27**
